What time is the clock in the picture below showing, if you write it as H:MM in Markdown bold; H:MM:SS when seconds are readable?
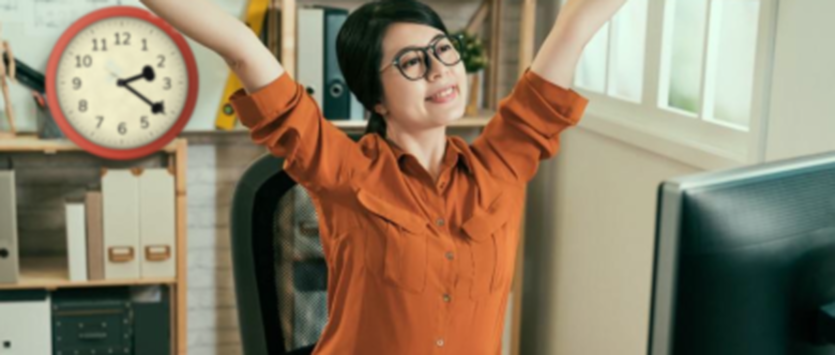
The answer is **2:21**
